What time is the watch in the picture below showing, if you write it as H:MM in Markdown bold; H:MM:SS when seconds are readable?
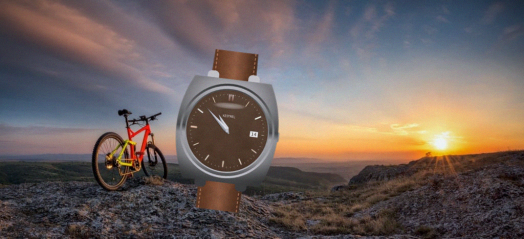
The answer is **10:52**
